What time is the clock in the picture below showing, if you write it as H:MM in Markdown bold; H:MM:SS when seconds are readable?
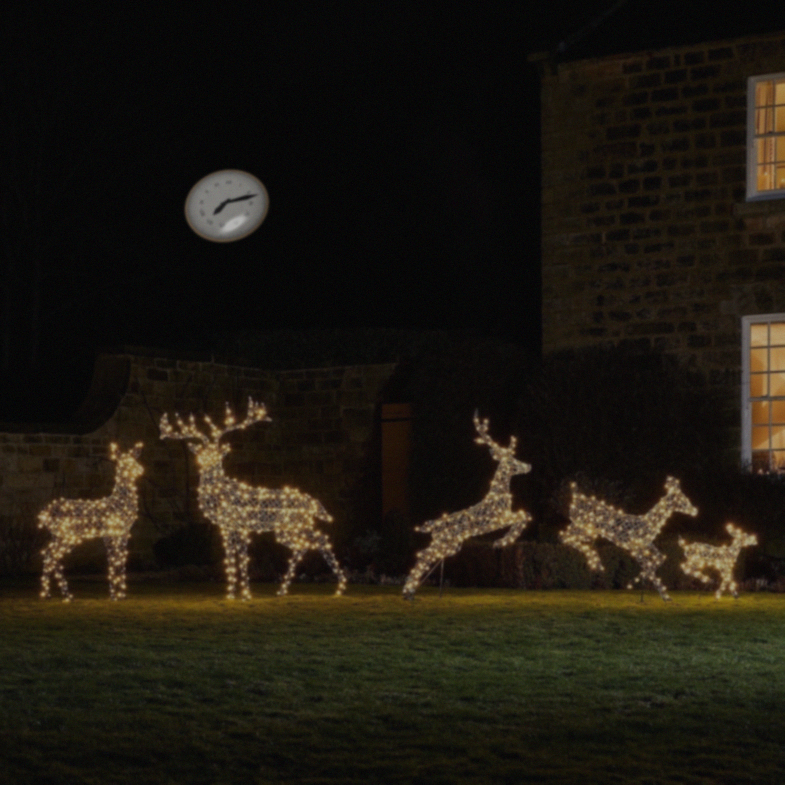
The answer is **7:12**
